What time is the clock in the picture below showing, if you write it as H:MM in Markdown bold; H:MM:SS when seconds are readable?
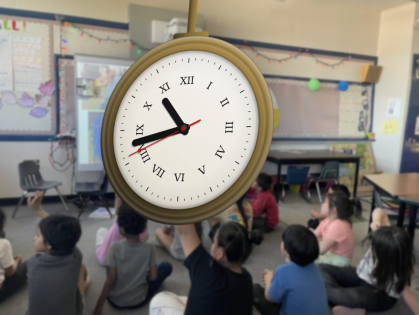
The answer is **10:42:41**
